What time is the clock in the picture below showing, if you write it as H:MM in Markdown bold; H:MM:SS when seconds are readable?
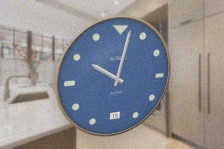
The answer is **10:02**
